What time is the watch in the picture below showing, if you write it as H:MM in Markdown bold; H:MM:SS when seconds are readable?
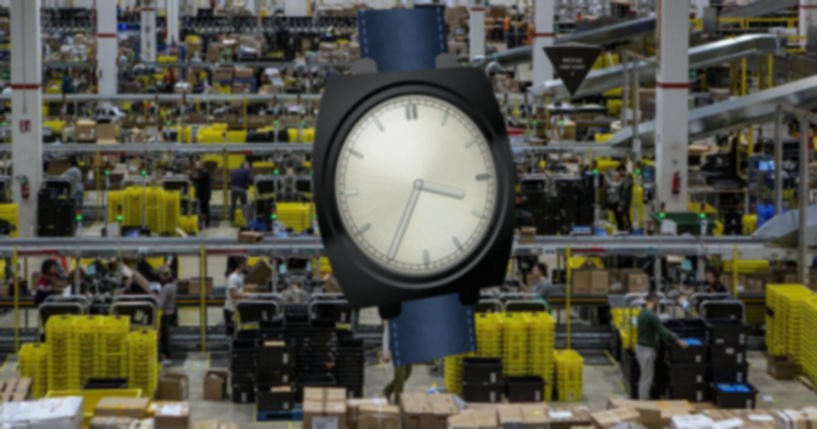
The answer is **3:35**
